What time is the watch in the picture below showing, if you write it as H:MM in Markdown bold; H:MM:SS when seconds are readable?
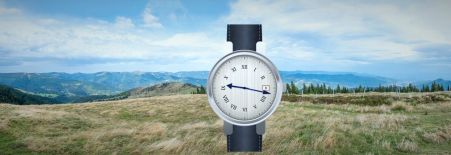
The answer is **9:17**
